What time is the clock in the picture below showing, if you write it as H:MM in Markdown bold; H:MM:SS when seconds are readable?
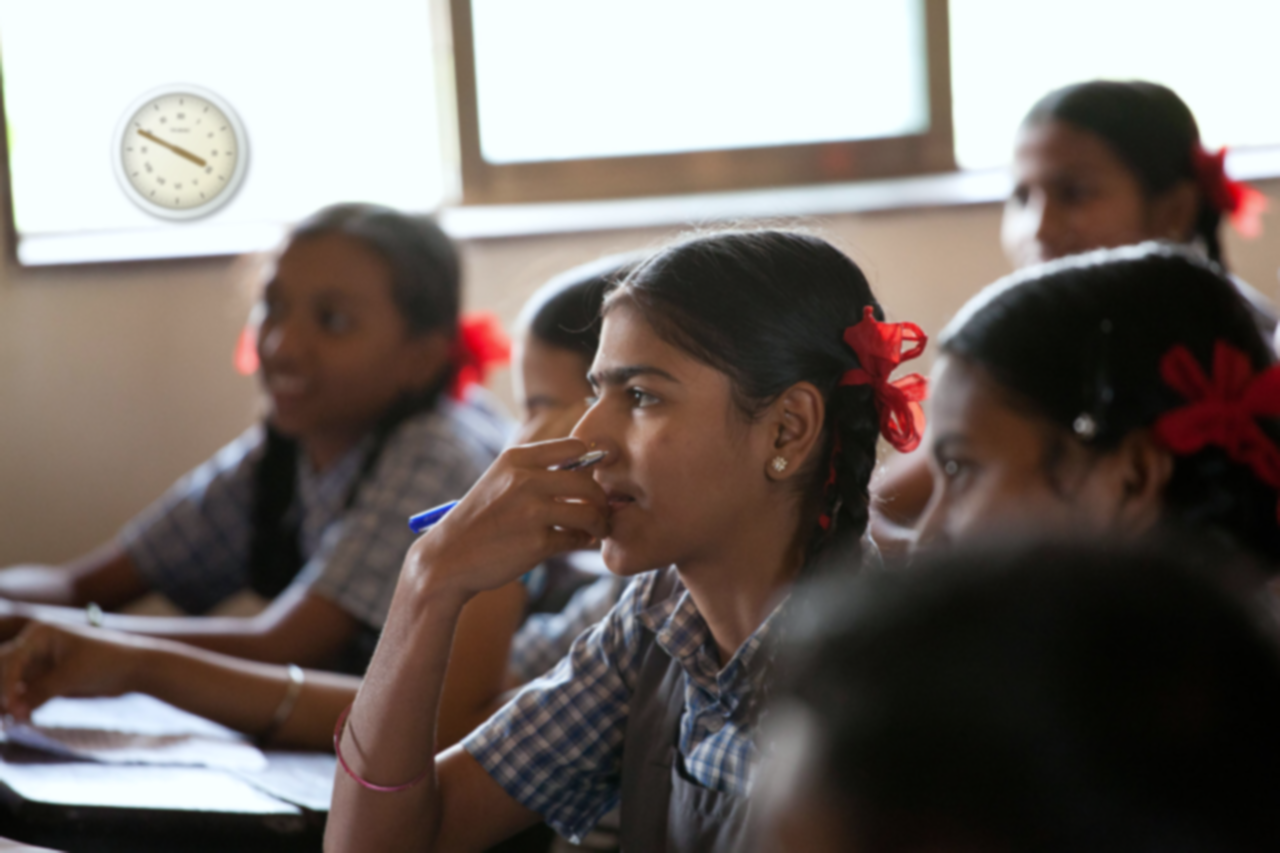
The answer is **3:49**
